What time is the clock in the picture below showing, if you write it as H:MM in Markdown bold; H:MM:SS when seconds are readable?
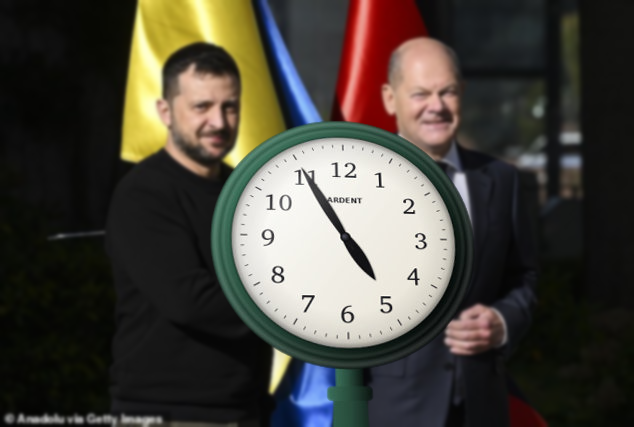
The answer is **4:55**
